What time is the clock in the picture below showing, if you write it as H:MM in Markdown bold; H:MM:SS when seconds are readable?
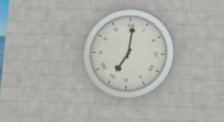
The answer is **7:01**
